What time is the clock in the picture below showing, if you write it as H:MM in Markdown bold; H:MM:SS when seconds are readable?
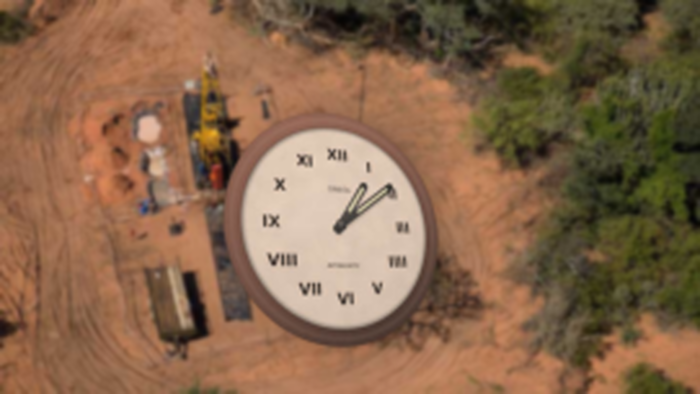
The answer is **1:09**
